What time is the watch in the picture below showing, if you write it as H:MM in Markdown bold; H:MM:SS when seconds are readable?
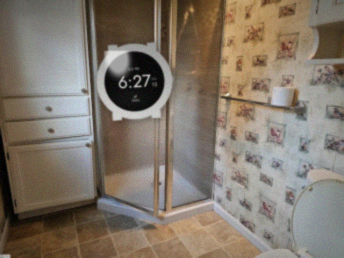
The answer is **6:27**
